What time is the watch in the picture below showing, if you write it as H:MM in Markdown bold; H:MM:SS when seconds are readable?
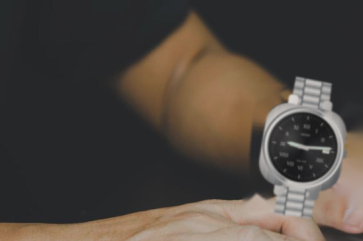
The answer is **9:14**
